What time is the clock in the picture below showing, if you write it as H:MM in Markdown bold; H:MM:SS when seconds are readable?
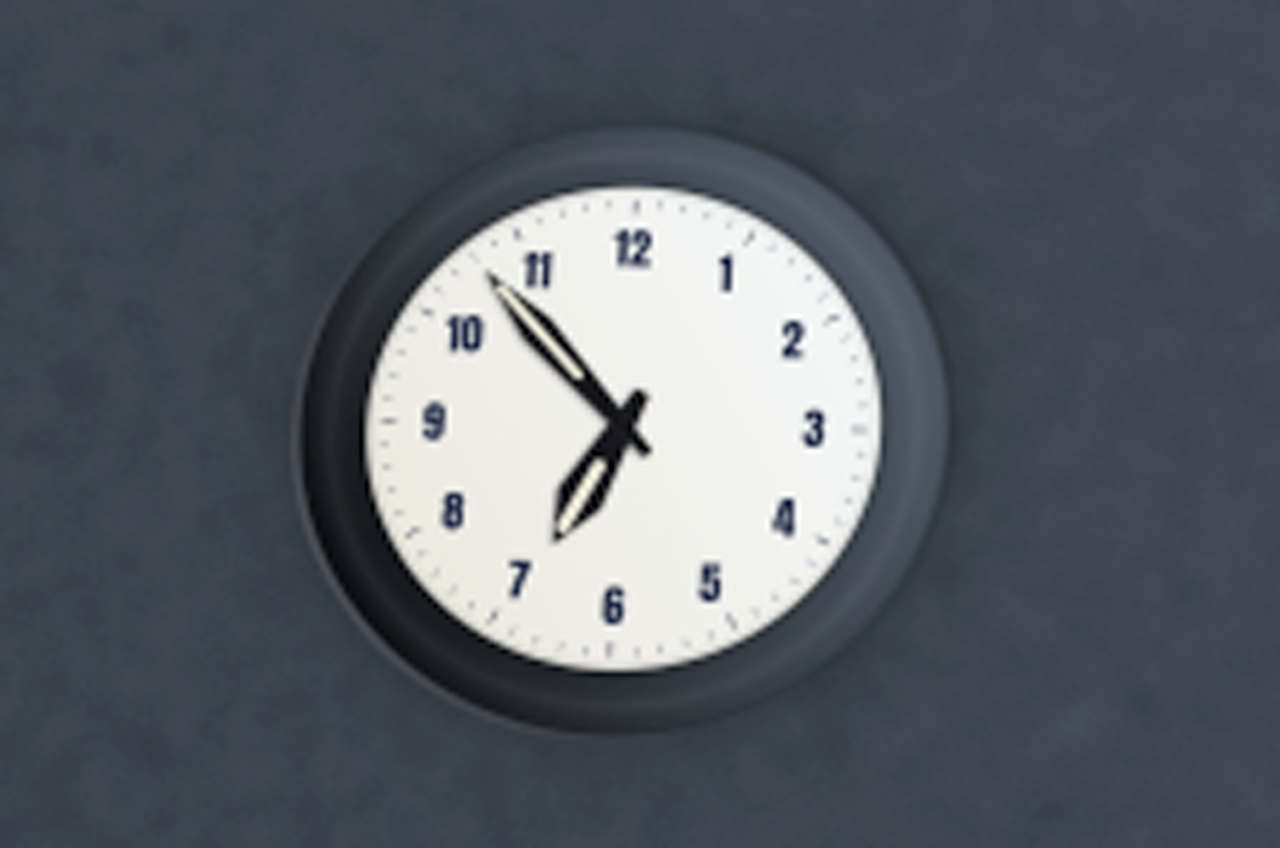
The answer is **6:53**
